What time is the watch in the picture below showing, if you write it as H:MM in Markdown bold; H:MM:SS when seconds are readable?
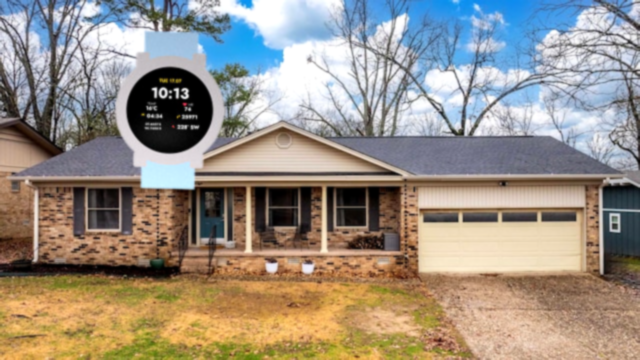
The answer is **10:13**
